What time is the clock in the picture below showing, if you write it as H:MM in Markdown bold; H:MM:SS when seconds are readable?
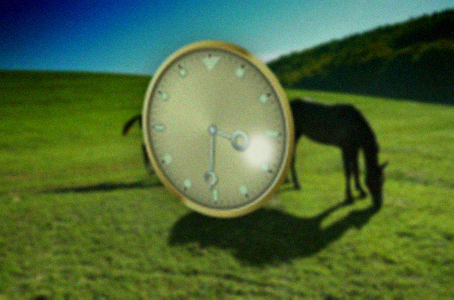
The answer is **3:31**
